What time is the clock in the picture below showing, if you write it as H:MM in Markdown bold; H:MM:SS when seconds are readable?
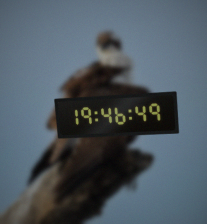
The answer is **19:46:49**
